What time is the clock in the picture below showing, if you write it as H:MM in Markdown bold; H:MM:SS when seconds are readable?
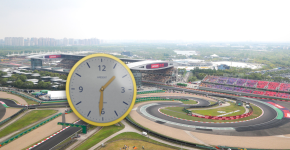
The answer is **1:31**
